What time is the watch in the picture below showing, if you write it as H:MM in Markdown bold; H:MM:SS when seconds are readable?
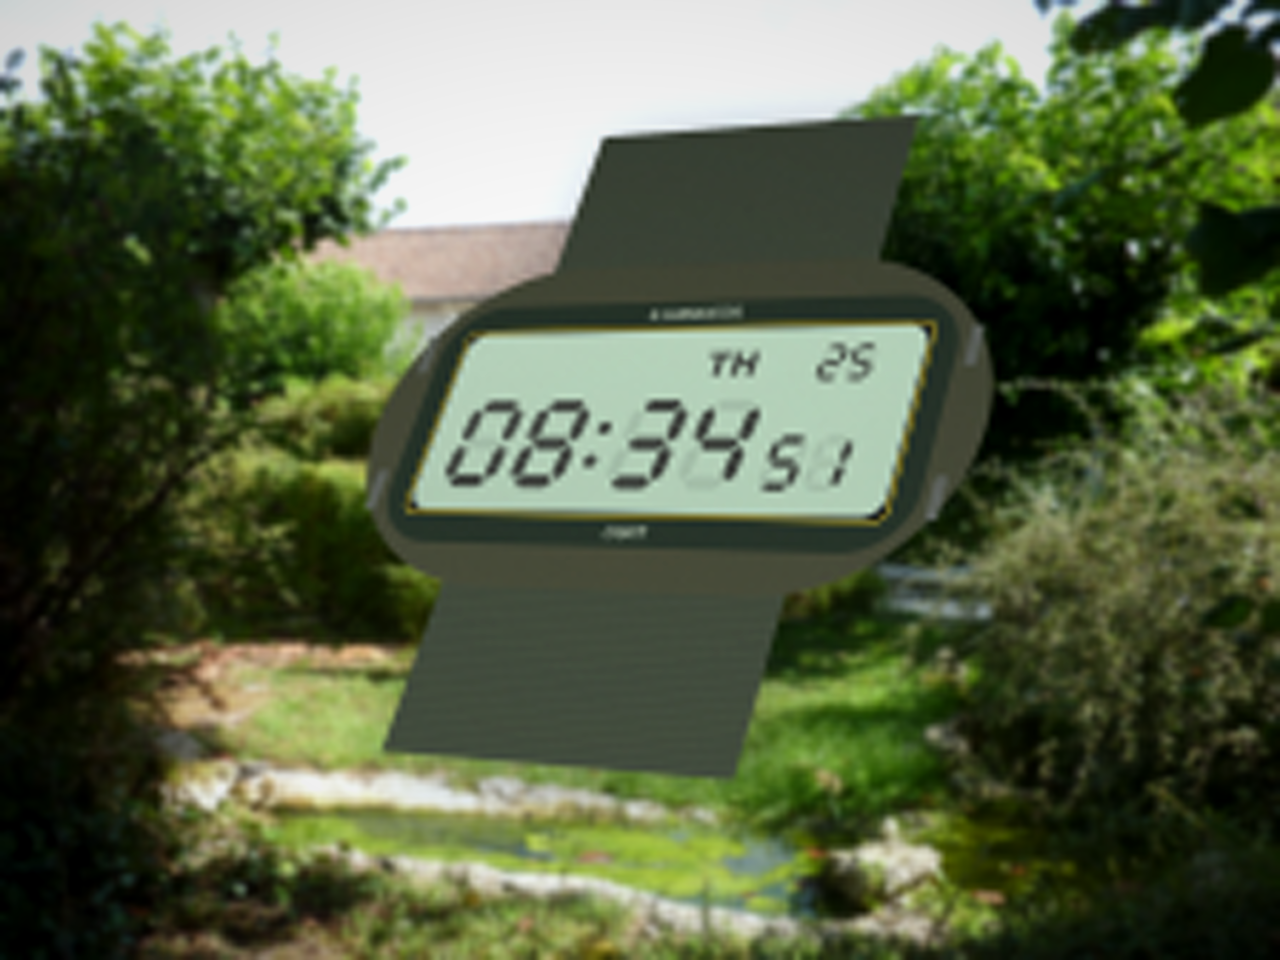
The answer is **8:34:51**
